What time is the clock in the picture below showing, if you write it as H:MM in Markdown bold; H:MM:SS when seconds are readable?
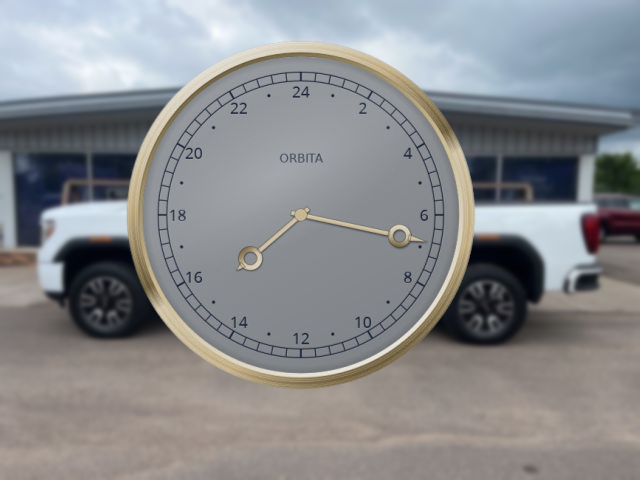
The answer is **15:17**
